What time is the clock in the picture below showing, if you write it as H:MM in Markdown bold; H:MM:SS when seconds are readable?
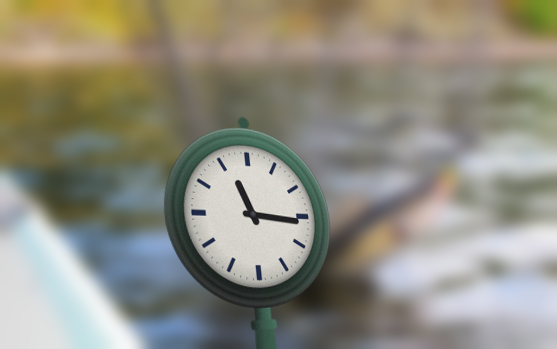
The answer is **11:16**
